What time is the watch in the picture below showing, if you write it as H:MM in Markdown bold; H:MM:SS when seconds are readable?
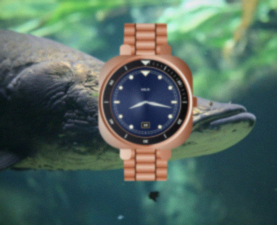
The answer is **8:17**
